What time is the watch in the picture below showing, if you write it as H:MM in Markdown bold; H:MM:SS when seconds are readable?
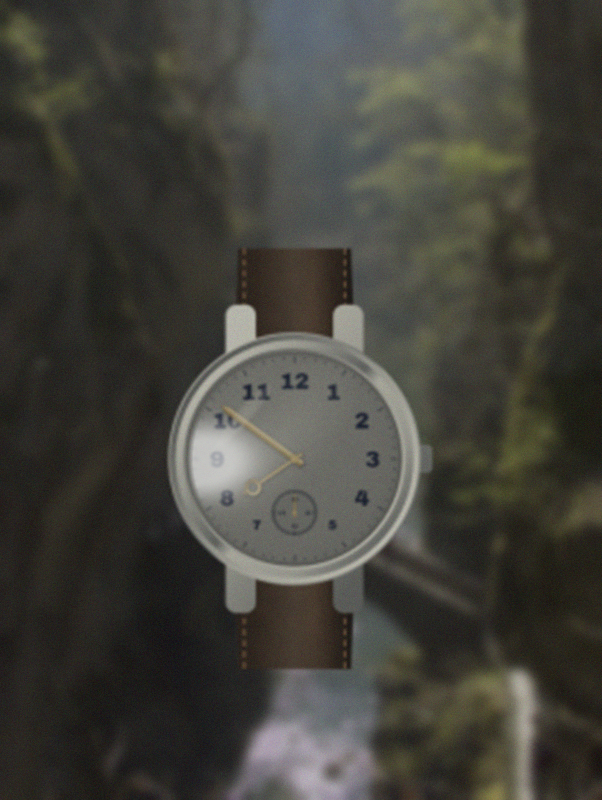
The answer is **7:51**
